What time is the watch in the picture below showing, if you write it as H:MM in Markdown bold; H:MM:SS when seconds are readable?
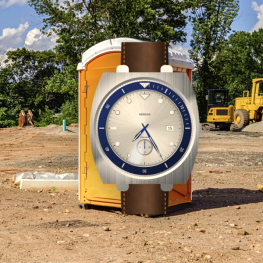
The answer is **7:25**
